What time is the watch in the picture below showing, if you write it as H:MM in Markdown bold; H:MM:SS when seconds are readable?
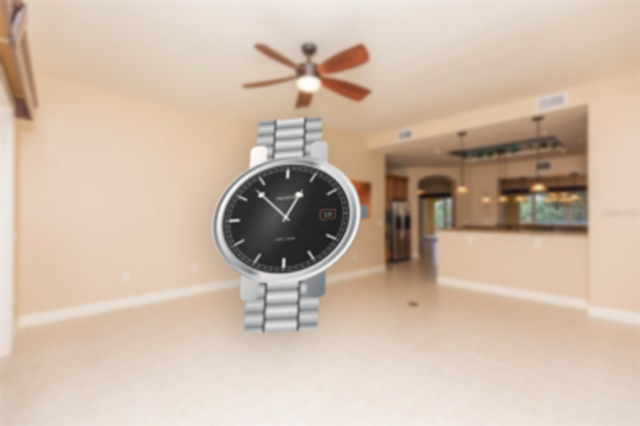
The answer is **12:53**
